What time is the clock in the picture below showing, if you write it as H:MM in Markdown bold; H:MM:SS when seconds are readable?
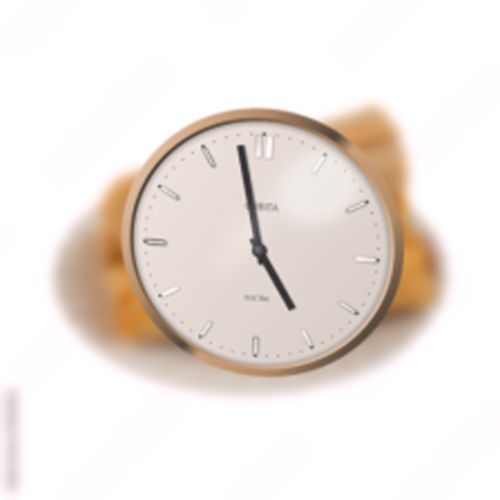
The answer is **4:58**
